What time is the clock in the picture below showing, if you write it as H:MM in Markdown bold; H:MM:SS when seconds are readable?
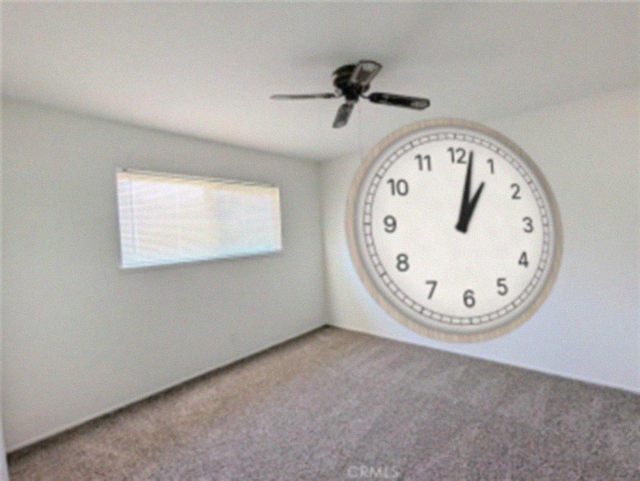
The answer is **1:02**
